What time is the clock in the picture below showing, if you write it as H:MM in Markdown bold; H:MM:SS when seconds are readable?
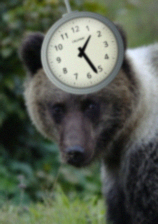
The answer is **1:27**
